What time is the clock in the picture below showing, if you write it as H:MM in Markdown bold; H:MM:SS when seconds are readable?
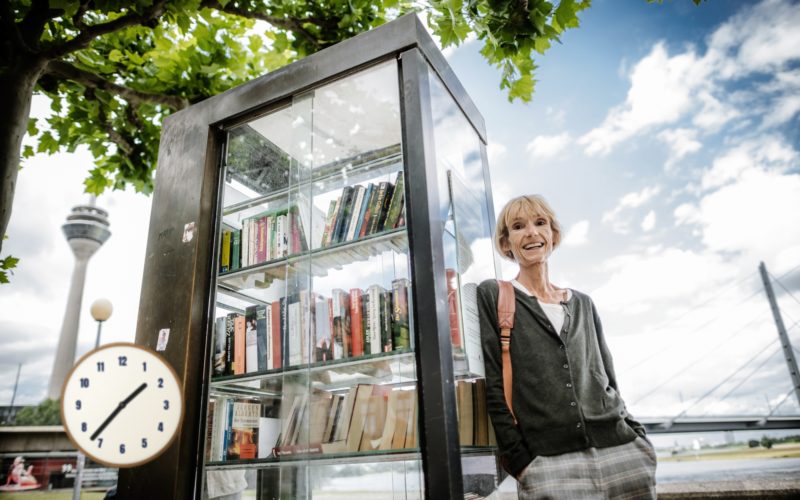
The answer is **1:37**
